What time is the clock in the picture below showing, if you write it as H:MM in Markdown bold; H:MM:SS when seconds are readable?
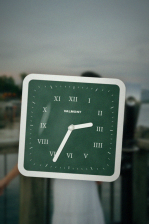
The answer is **2:34**
